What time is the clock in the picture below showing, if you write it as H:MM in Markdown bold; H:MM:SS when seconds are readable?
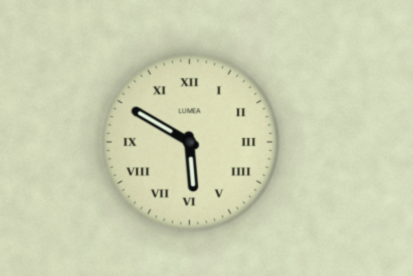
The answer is **5:50**
